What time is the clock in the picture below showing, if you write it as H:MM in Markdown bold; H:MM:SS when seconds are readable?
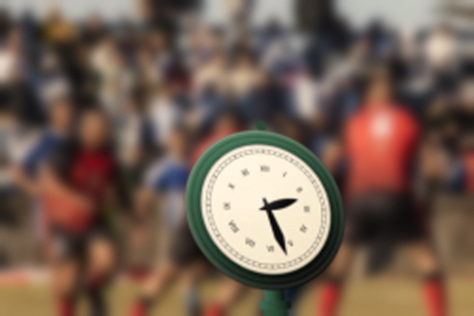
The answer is **2:27**
